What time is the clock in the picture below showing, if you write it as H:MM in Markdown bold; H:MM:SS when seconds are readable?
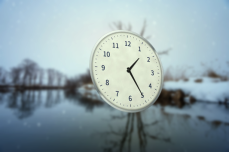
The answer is **1:25**
